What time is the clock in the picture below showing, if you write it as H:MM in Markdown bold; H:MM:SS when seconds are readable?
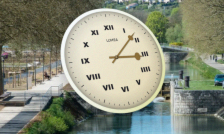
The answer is **3:08**
